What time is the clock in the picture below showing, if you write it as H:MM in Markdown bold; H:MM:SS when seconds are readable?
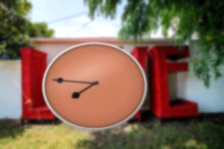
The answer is **7:46**
